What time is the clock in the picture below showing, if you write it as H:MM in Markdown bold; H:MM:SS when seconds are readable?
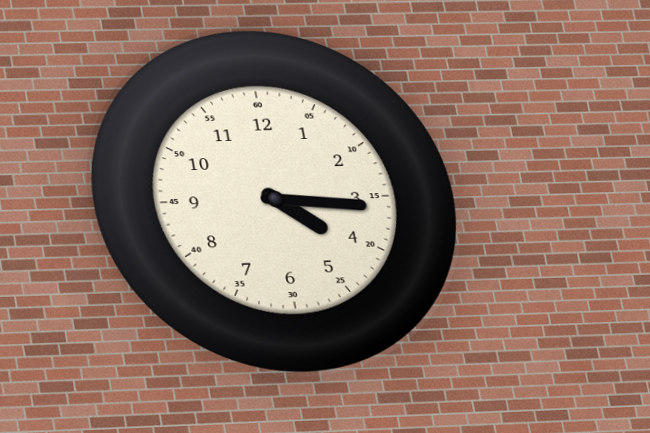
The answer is **4:16**
